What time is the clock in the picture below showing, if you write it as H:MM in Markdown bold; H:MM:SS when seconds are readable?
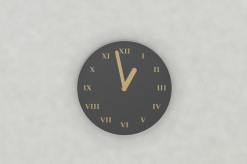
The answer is **12:58**
